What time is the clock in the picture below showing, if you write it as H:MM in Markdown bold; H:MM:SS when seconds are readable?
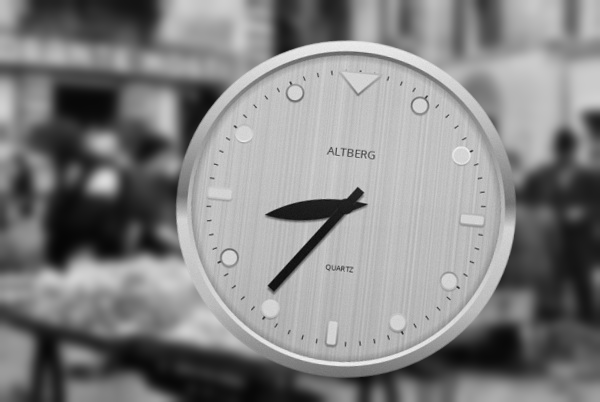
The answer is **8:36**
